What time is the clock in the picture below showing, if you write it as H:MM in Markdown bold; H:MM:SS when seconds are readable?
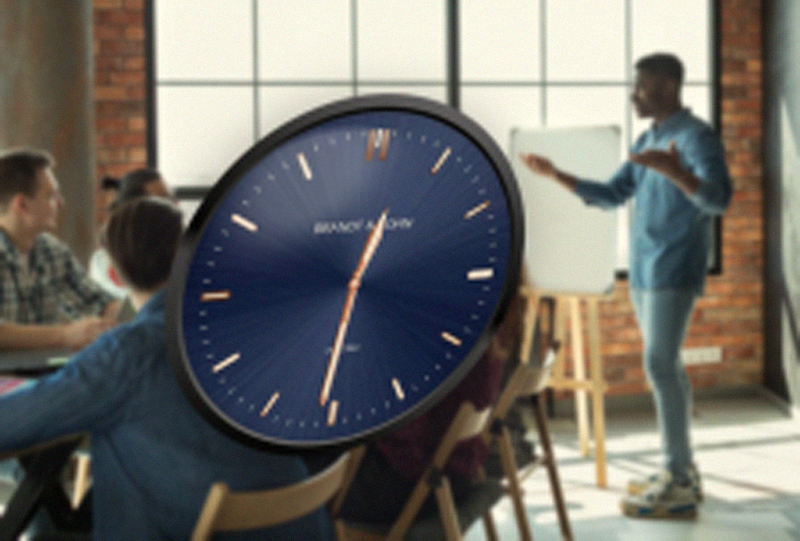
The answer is **12:31**
